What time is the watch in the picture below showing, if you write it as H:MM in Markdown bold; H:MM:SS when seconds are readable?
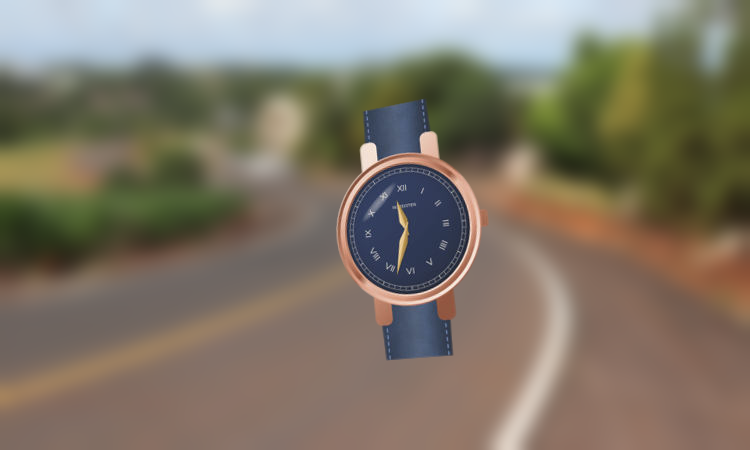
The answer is **11:33**
